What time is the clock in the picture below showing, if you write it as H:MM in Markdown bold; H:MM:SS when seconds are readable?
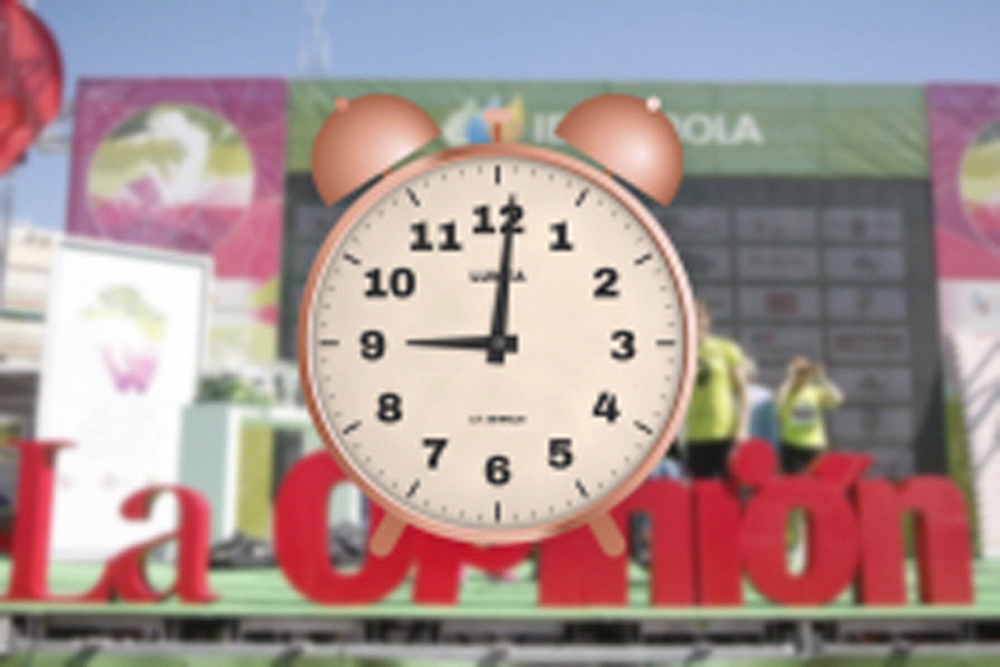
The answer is **9:01**
